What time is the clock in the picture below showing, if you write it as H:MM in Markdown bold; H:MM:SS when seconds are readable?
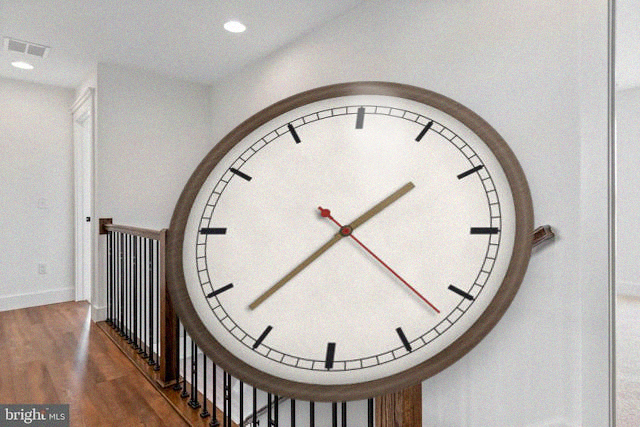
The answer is **1:37:22**
